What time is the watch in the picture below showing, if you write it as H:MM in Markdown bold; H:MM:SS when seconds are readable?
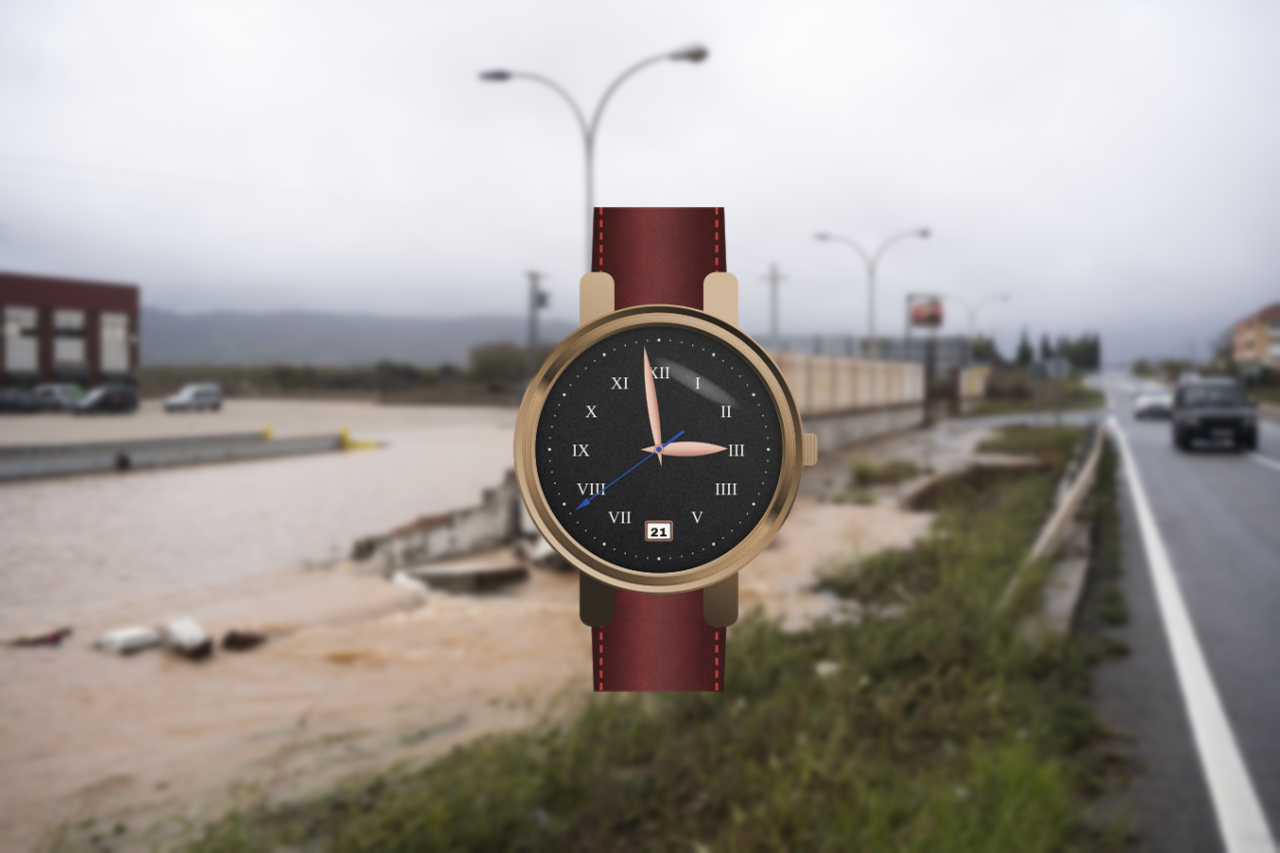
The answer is **2:58:39**
